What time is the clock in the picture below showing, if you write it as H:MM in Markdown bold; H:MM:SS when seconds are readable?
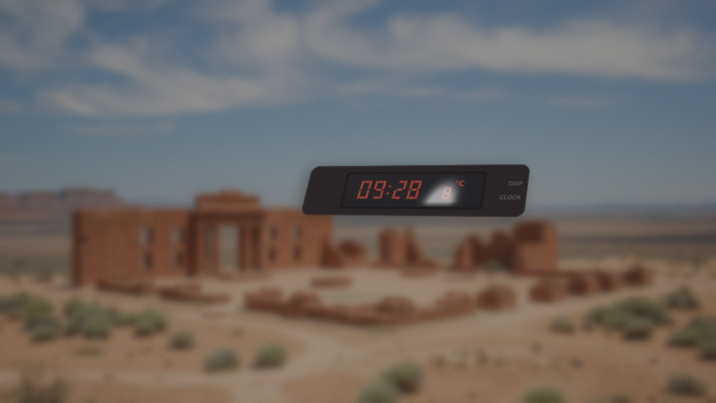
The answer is **9:28**
